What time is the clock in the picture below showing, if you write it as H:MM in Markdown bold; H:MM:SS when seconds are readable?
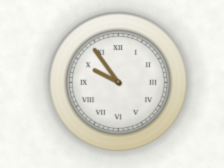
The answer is **9:54**
